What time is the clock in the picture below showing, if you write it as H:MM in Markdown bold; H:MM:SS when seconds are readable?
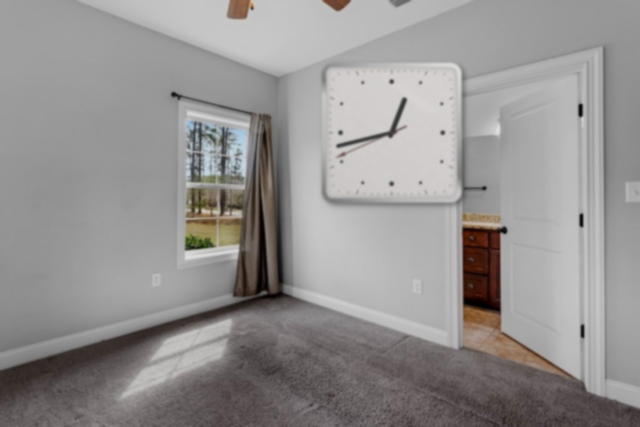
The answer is **12:42:41**
